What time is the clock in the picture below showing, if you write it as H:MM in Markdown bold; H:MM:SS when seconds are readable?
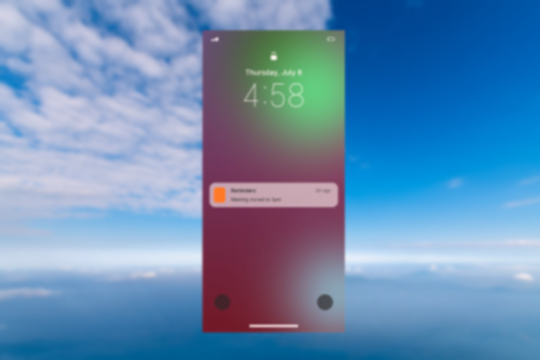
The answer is **4:58**
